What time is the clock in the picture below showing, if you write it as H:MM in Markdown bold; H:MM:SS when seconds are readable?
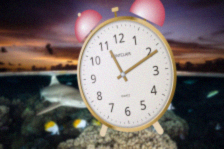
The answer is **11:11**
